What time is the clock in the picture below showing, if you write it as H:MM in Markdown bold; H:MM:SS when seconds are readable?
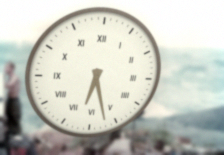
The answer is **6:27**
